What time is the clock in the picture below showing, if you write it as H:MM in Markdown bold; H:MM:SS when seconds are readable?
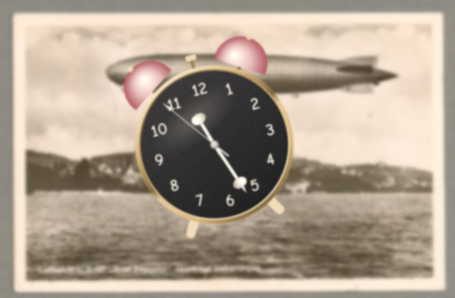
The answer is **11:26:54**
